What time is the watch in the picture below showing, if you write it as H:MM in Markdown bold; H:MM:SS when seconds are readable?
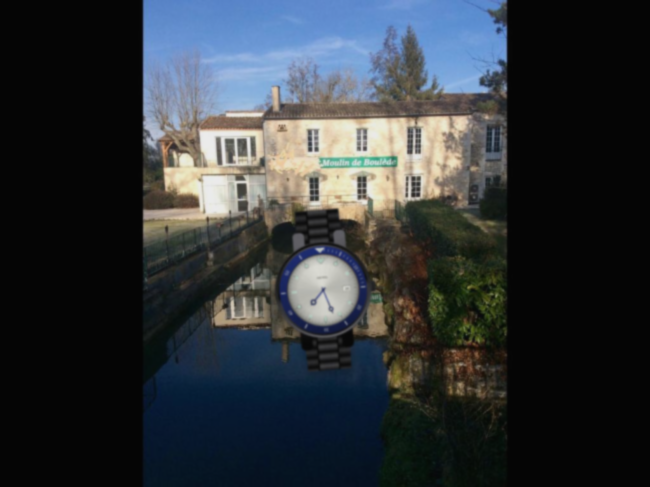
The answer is **7:27**
